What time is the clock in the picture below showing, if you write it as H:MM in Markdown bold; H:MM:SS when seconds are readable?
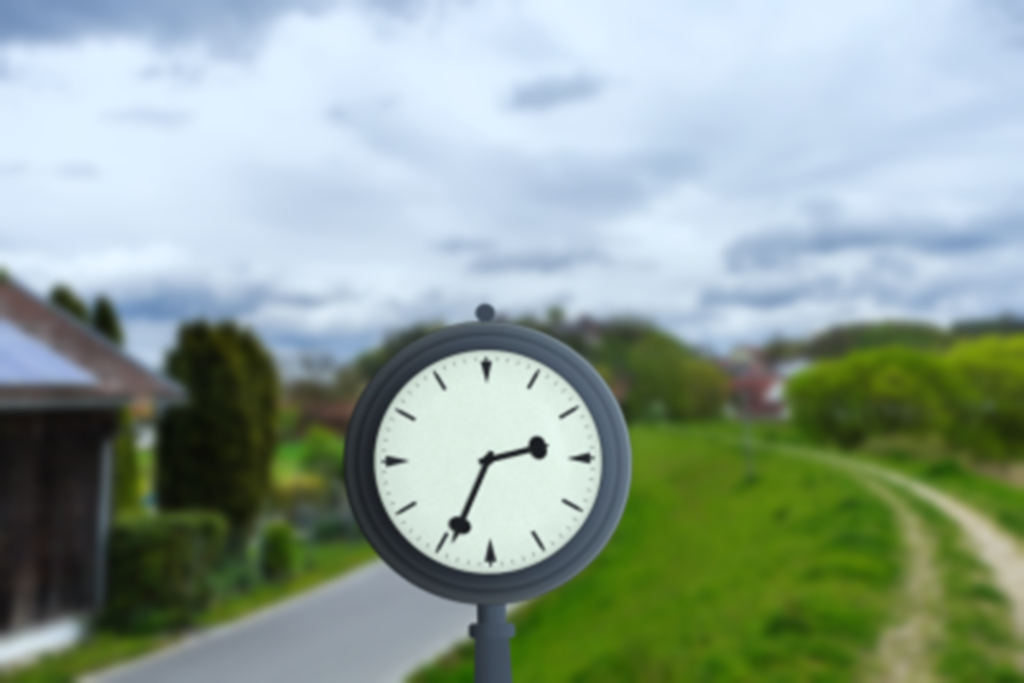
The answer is **2:34**
